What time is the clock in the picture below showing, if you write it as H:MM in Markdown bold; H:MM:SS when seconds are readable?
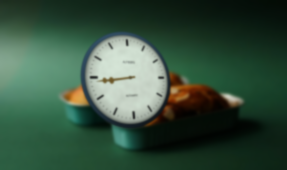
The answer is **8:44**
